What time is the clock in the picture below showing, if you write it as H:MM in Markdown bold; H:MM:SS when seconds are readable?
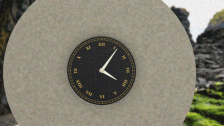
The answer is **4:06**
